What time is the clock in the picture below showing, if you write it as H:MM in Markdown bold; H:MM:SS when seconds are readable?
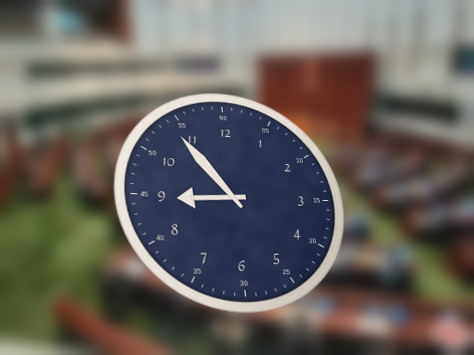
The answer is **8:54**
